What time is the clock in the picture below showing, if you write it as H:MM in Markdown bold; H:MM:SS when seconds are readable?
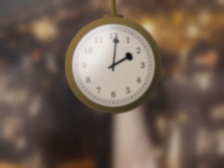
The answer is **2:01**
